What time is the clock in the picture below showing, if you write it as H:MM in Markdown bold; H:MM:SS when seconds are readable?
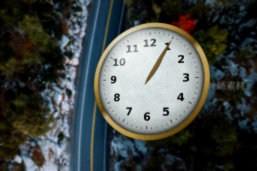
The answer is **1:05**
